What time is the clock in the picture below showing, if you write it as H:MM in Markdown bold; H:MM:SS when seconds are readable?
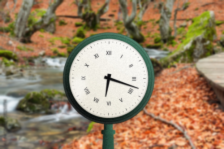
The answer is **6:18**
